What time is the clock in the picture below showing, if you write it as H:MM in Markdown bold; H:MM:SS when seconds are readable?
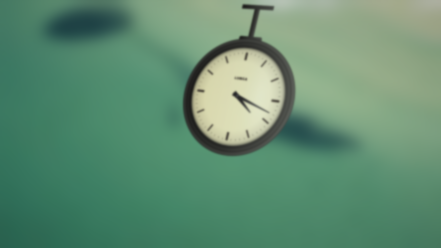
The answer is **4:18**
